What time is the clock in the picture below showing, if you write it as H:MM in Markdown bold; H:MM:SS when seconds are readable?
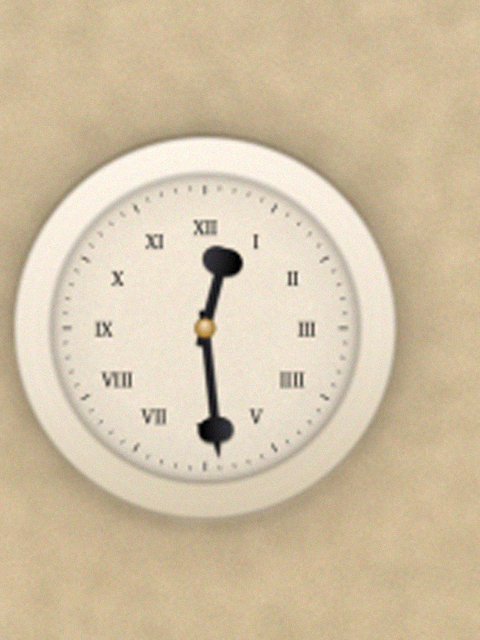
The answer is **12:29**
